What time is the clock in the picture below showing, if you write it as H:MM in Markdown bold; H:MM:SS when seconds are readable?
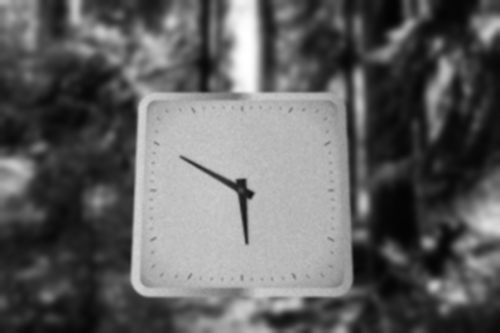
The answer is **5:50**
